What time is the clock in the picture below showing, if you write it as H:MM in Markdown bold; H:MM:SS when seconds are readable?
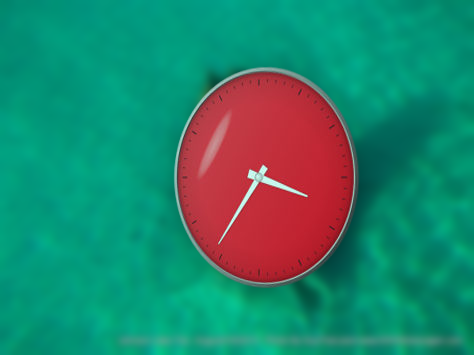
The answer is **3:36**
